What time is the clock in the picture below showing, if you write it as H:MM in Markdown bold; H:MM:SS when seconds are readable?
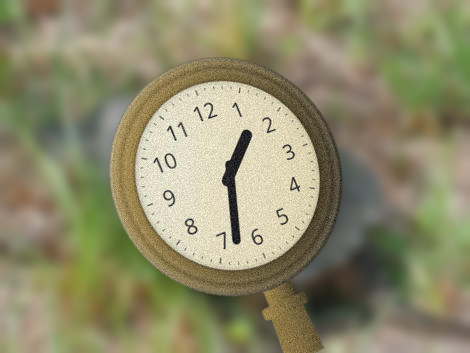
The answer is **1:33**
